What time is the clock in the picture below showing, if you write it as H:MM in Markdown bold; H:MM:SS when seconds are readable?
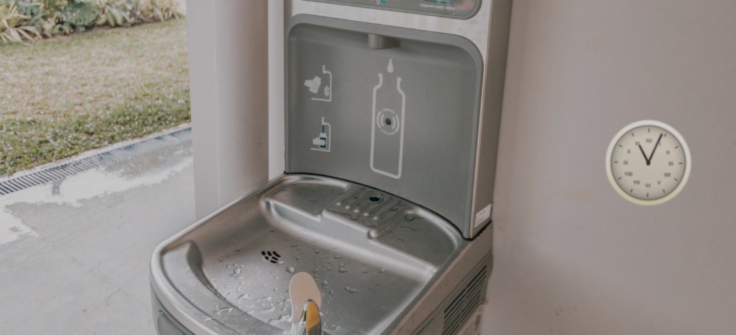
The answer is **11:04**
